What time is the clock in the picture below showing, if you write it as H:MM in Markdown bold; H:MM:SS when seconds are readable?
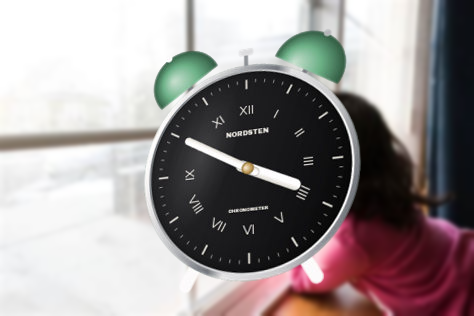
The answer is **3:50**
